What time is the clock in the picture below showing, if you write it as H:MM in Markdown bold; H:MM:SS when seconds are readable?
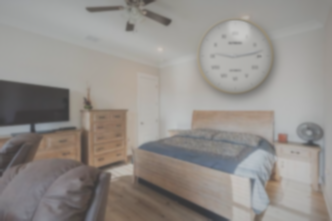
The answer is **9:13**
